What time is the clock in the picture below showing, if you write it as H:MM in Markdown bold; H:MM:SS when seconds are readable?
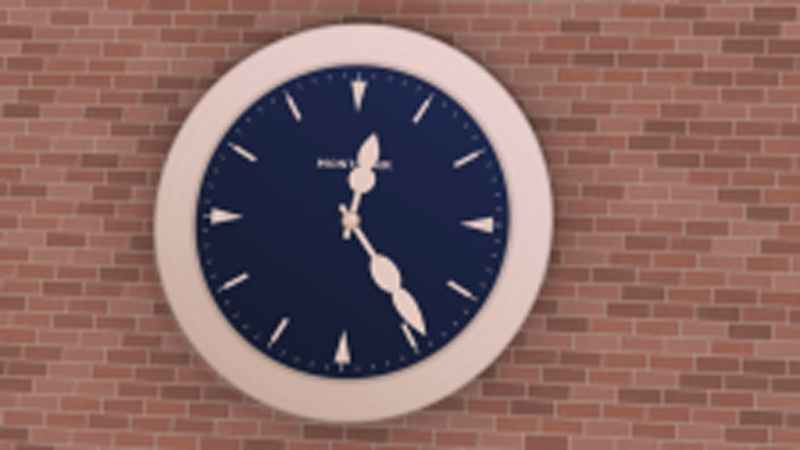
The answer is **12:24**
